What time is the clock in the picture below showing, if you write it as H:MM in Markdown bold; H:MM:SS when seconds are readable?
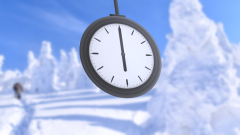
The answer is **6:00**
